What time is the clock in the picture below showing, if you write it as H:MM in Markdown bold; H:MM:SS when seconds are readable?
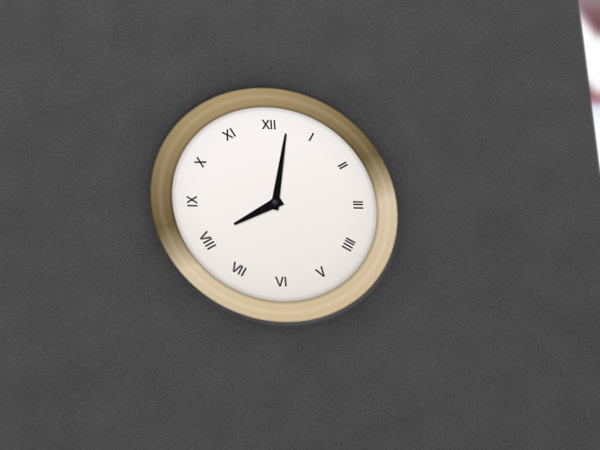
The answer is **8:02**
